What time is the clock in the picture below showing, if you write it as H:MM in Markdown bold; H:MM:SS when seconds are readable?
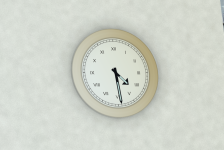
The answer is **4:29**
